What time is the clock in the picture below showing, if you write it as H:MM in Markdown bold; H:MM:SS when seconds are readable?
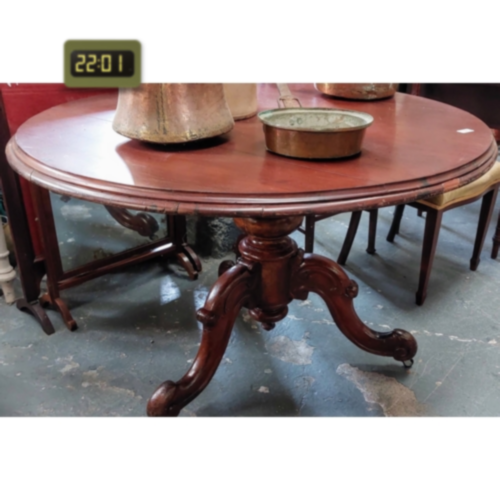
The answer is **22:01**
